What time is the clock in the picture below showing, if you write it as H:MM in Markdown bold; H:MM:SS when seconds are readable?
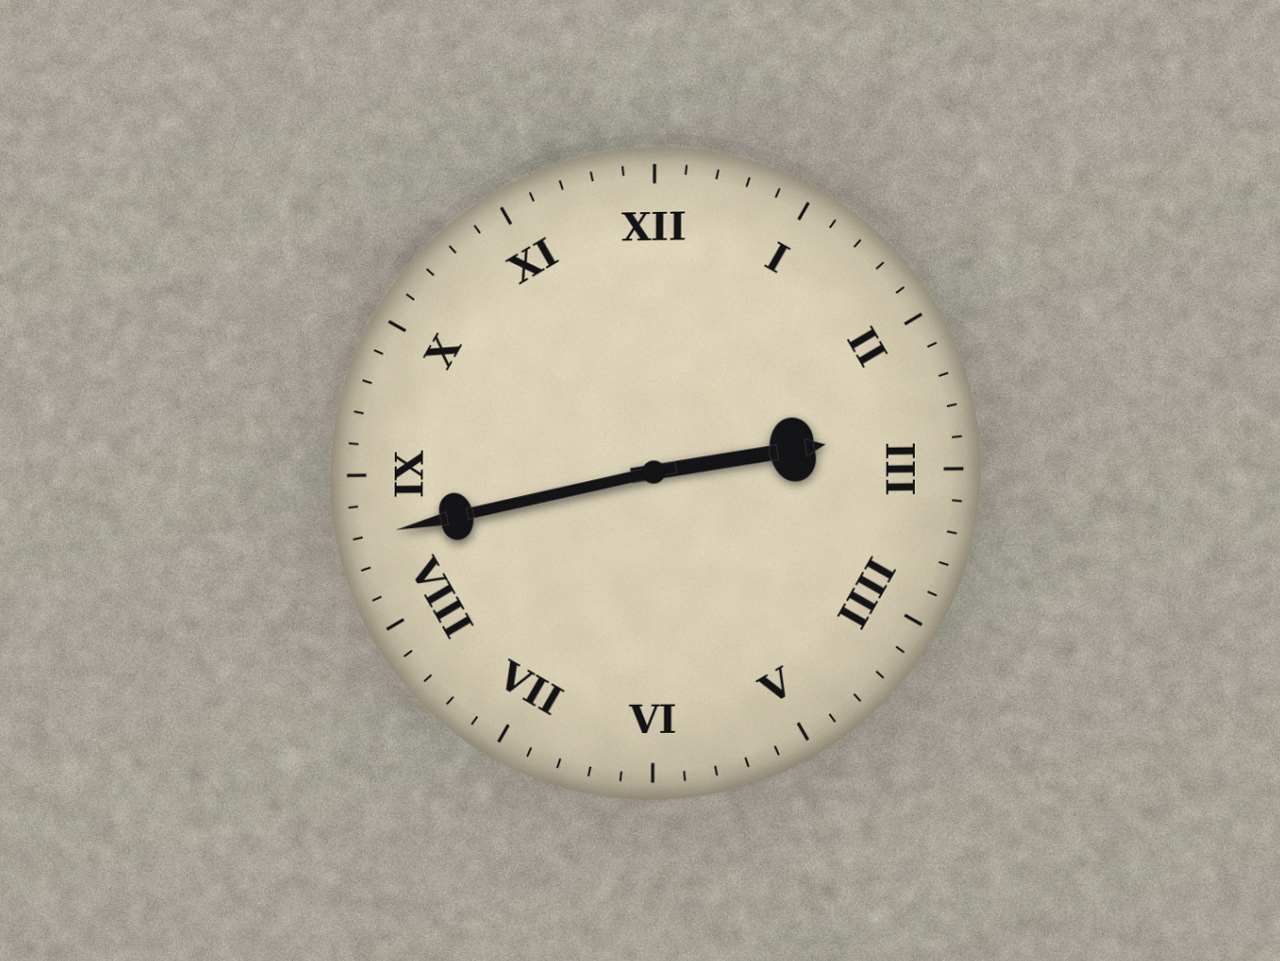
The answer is **2:43**
